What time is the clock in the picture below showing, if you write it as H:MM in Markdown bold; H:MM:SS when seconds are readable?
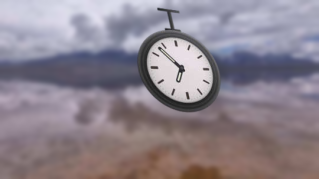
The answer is **6:53**
